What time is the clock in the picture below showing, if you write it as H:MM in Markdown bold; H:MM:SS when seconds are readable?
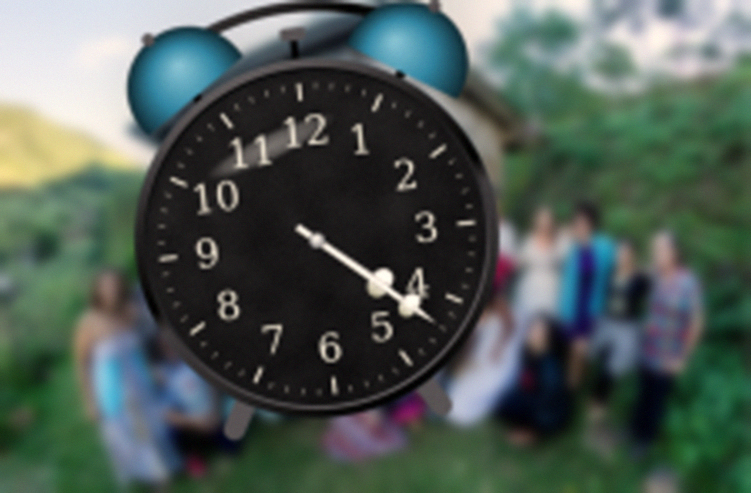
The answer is **4:22**
